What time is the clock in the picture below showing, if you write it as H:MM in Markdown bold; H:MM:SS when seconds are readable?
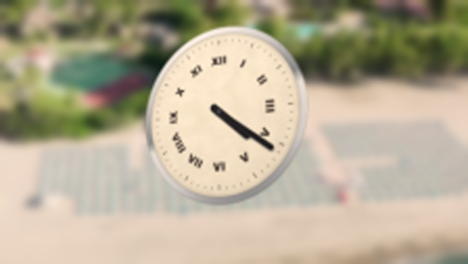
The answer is **4:21**
